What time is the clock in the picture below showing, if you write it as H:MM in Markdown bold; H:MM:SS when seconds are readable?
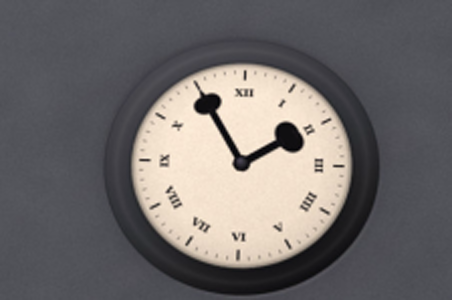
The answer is **1:55**
